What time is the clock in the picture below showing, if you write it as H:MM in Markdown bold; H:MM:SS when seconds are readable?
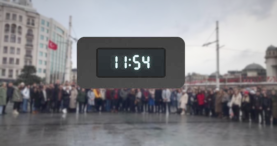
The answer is **11:54**
